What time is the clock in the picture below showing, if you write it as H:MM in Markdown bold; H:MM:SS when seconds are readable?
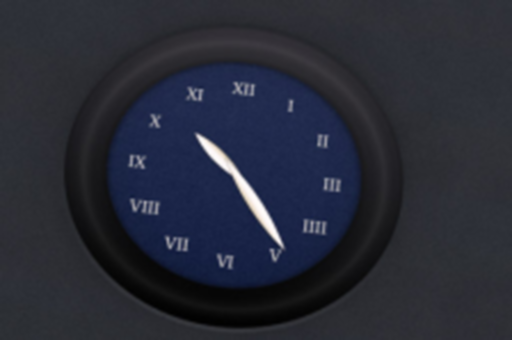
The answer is **10:24**
